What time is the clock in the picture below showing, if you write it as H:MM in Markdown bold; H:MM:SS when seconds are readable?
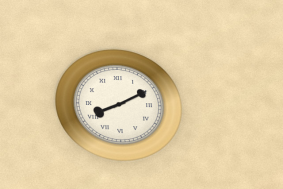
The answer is **8:10**
